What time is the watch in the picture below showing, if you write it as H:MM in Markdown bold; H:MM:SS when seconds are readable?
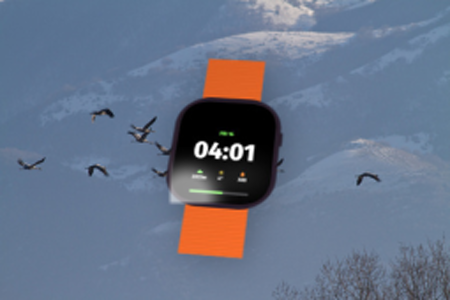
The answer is **4:01**
